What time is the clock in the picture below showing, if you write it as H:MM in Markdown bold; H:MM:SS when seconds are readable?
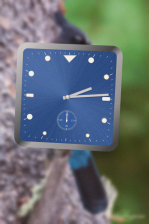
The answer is **2:14**
